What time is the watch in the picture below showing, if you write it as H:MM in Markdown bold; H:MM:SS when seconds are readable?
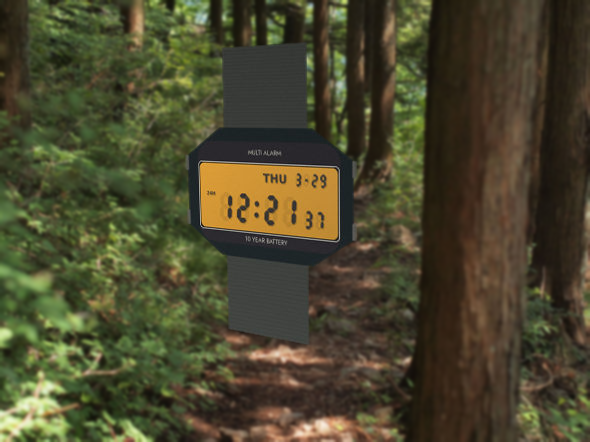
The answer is **12:21:37**
